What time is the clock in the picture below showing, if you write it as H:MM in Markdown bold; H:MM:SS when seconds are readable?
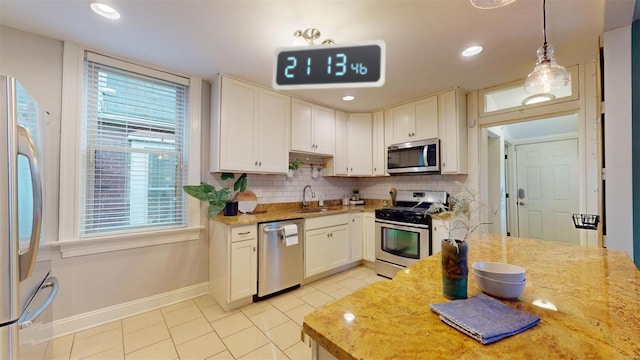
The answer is **21:13:46**
